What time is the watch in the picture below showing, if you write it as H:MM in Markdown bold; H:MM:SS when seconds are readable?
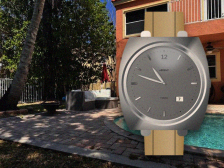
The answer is **10:48**
